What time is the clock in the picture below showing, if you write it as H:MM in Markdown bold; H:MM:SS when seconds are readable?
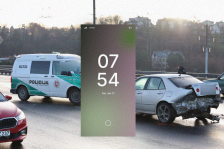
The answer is **7:54**
